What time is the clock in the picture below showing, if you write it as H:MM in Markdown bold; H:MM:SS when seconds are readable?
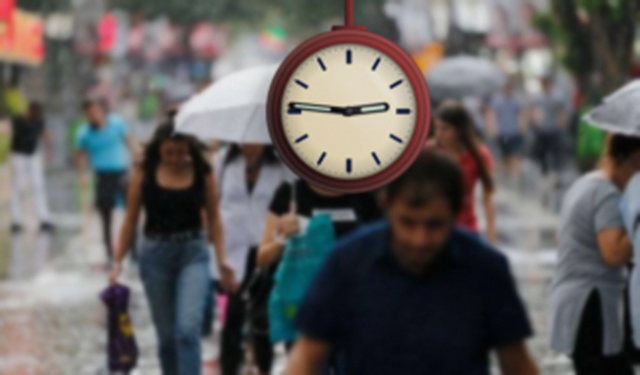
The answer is **2:46**
